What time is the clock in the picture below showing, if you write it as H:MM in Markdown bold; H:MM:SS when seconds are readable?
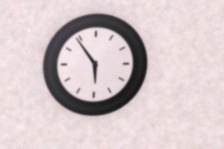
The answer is **5:54**
